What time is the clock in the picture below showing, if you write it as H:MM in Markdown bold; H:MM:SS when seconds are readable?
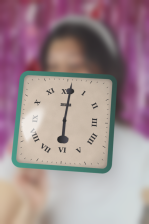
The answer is **6:01**
